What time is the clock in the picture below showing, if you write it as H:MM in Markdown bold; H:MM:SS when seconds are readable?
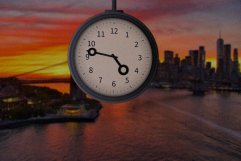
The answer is **4:47**
